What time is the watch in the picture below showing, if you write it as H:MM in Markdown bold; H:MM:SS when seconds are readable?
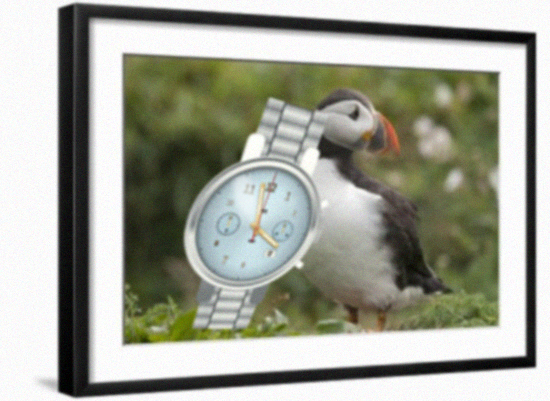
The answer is **3:58**
